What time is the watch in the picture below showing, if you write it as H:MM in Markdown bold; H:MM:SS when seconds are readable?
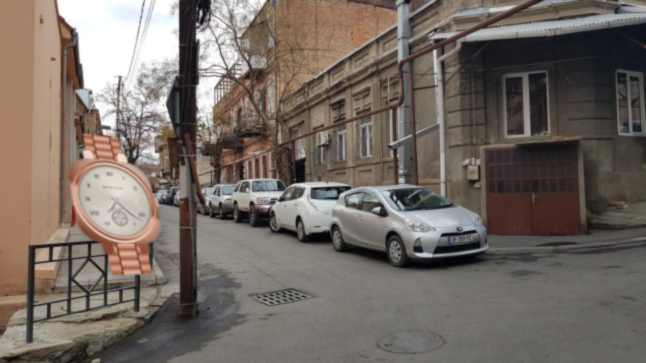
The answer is **7:22**
